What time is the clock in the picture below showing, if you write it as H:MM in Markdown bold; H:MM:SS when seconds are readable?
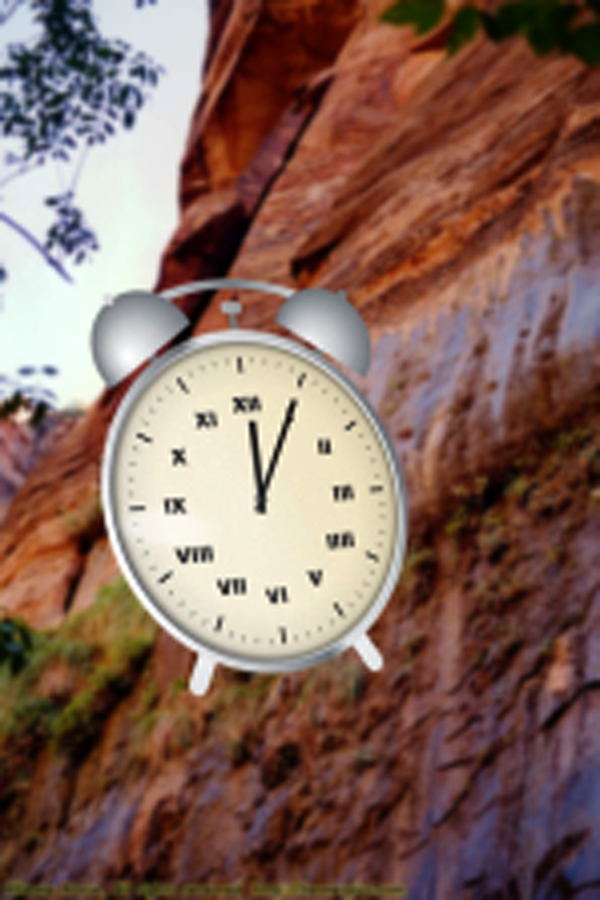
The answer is **12:05**
